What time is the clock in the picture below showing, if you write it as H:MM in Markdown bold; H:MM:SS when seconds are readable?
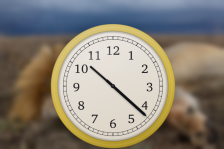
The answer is **10:22**
